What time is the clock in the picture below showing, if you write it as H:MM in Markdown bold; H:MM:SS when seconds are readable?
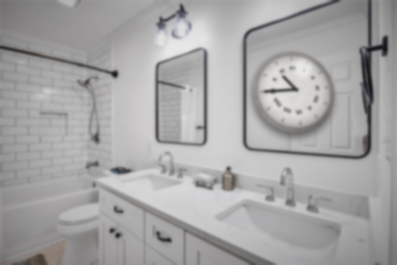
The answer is **10:45**
